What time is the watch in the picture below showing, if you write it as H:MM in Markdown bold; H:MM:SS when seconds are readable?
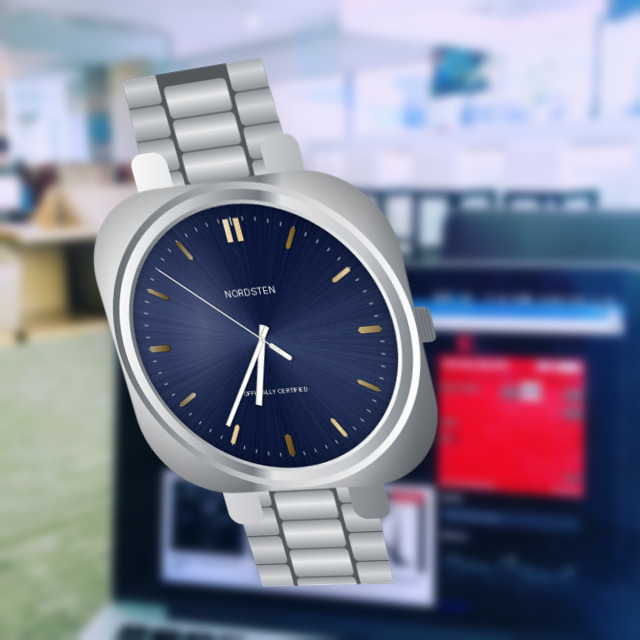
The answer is **6:35:52**
